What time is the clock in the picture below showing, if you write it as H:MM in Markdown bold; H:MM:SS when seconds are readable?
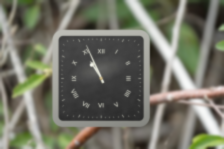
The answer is **10:56**
